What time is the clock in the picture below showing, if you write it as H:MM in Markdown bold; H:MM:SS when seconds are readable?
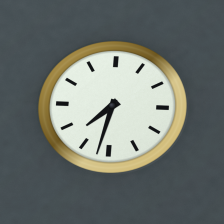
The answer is **7:32**
